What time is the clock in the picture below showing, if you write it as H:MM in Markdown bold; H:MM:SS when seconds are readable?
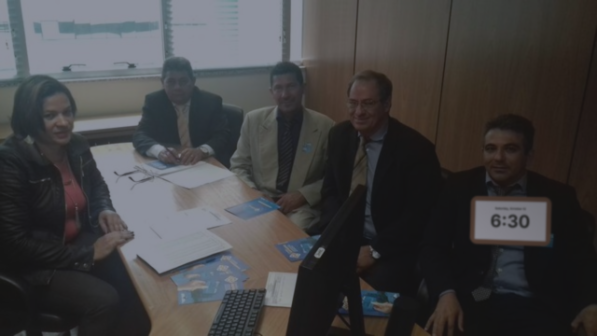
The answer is **6:30**
